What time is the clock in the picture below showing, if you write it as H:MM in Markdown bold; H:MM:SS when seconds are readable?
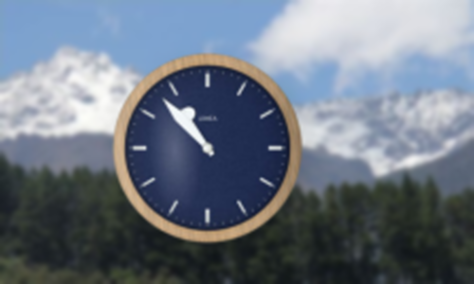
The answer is **10:53**
